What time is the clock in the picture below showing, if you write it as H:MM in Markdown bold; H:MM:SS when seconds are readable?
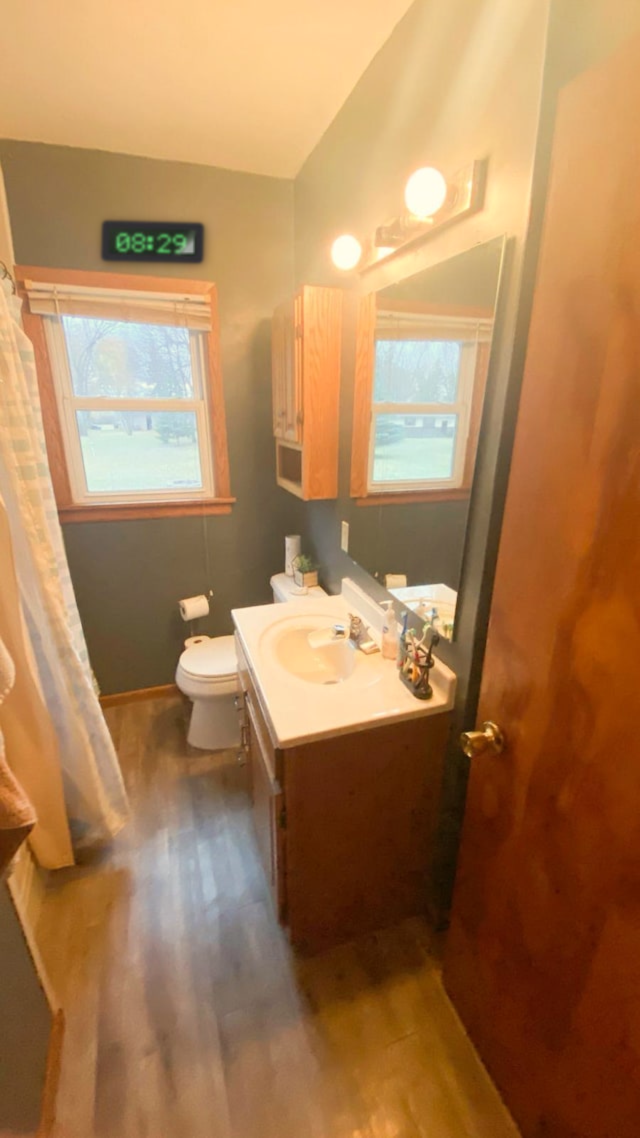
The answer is **8:29**
